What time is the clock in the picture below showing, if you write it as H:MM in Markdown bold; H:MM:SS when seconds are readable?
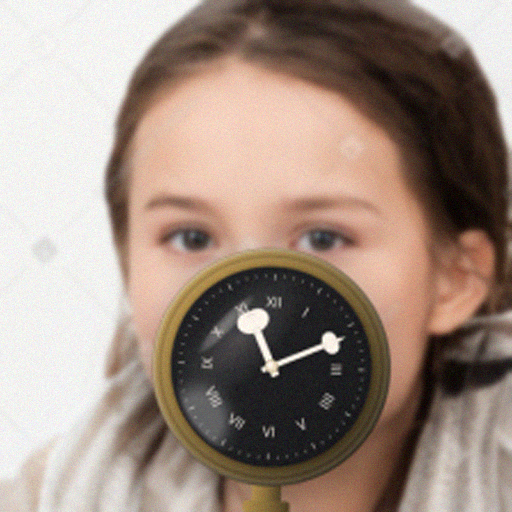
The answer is **11:11**
